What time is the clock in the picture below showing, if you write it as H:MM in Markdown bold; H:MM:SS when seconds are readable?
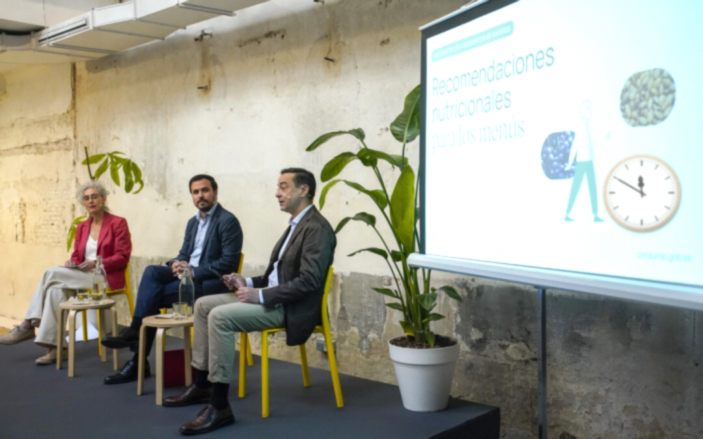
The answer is **11:50**
